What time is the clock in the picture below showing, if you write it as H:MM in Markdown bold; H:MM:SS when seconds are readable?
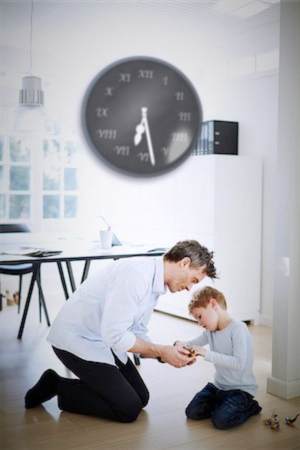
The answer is **6:28**
